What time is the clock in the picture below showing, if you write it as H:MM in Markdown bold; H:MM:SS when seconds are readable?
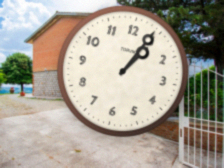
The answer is **1:04**
